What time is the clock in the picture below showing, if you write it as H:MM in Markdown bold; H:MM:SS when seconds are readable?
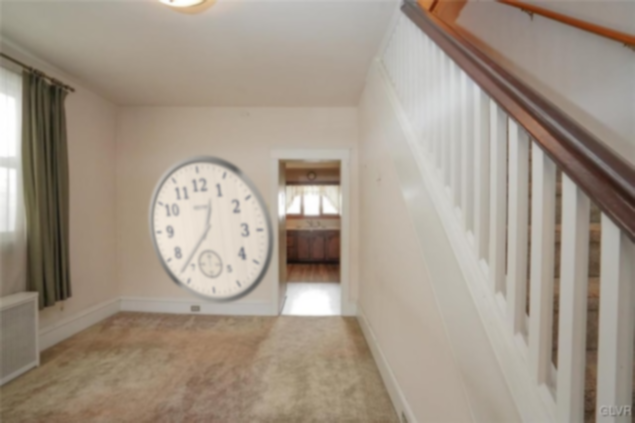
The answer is **12:37**
